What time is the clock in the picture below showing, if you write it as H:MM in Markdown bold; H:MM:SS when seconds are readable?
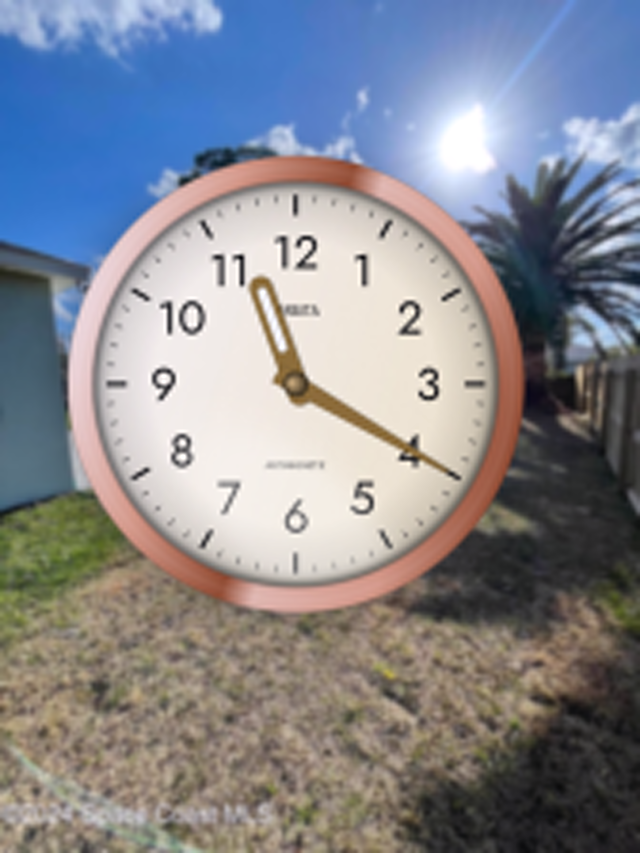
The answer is **11:20**
